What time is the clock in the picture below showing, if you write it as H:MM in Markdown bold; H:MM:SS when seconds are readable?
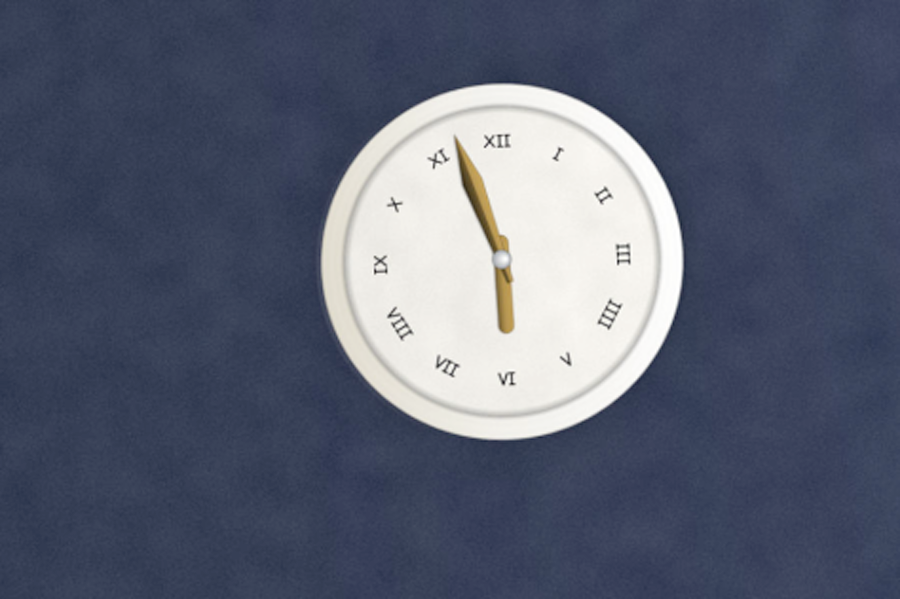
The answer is **5:57**
